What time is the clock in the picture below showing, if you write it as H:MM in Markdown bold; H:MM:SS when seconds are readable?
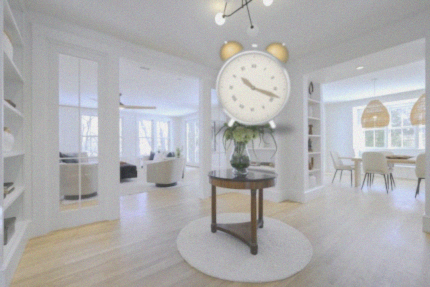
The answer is **10:18**
